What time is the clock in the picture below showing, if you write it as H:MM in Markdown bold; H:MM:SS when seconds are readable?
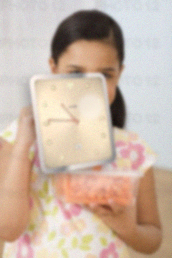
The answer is **10:46**
